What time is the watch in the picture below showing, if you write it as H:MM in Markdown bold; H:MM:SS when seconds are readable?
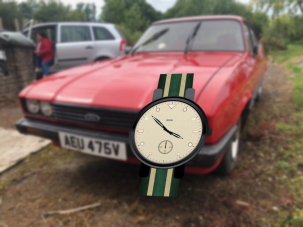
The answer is **3:52**
